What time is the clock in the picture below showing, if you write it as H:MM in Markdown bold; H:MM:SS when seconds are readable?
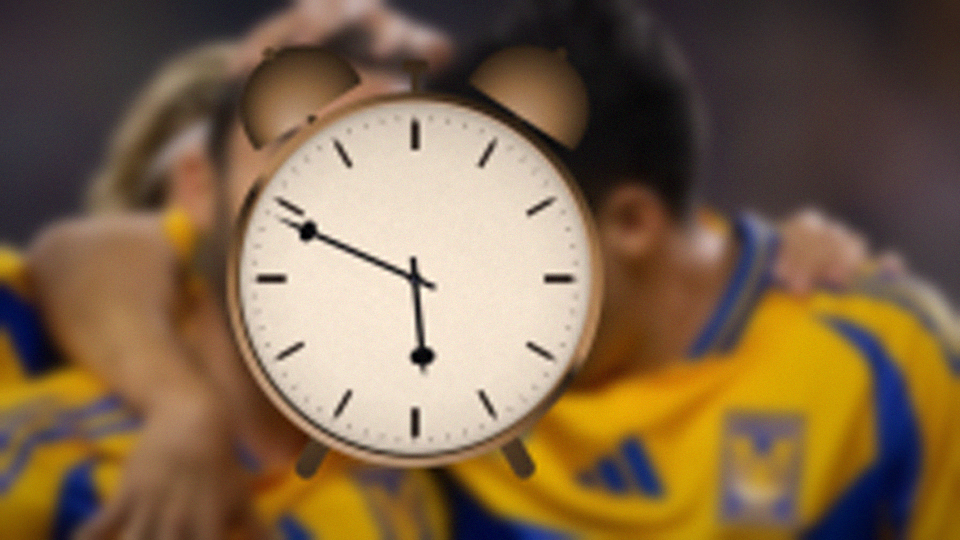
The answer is **5:49**
